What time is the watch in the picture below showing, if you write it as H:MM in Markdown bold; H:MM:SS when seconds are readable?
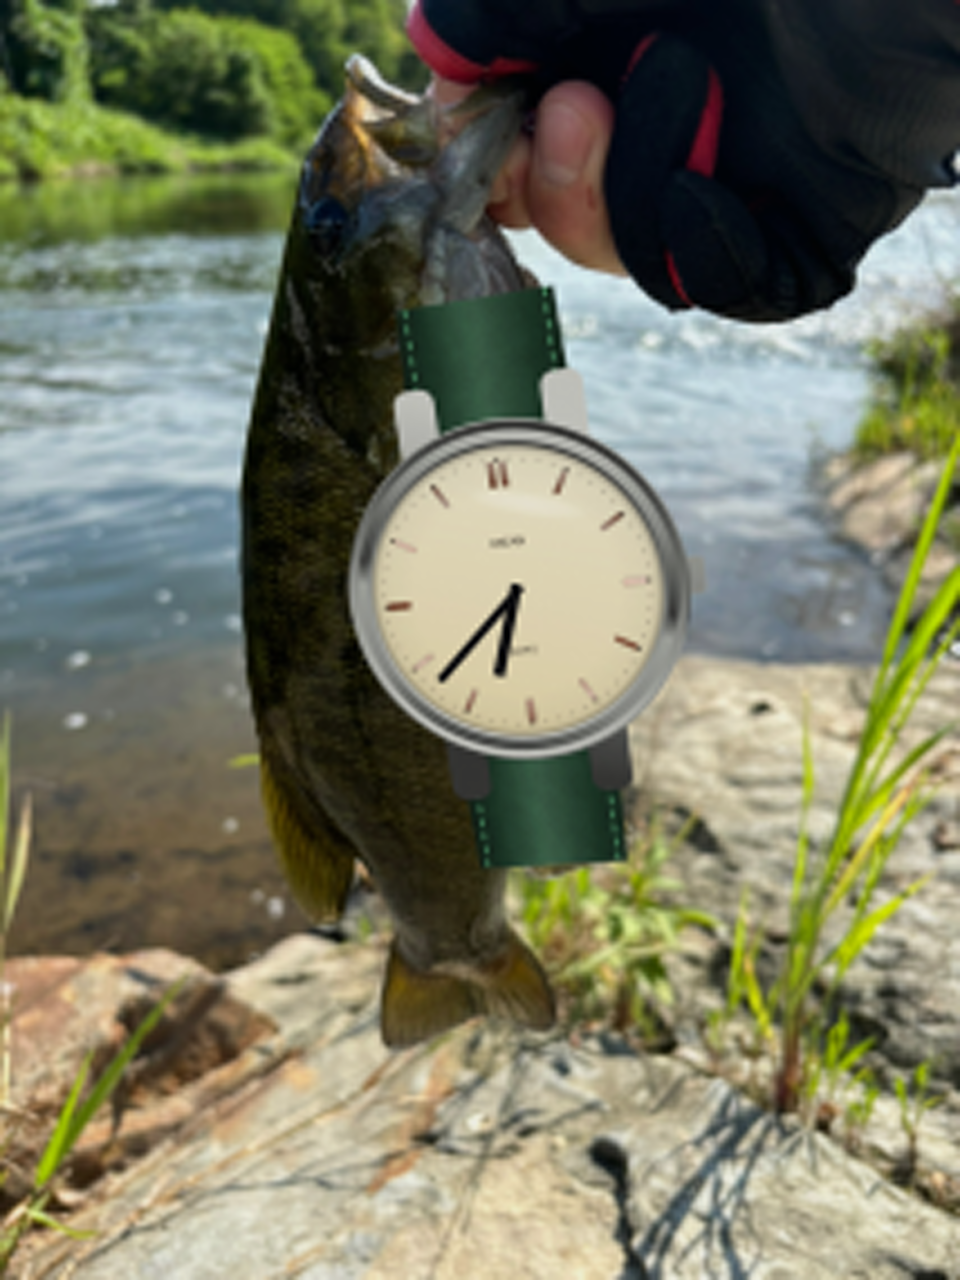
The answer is **6:38**
